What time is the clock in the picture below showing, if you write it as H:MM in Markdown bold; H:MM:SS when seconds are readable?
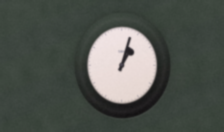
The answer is **1:03**
